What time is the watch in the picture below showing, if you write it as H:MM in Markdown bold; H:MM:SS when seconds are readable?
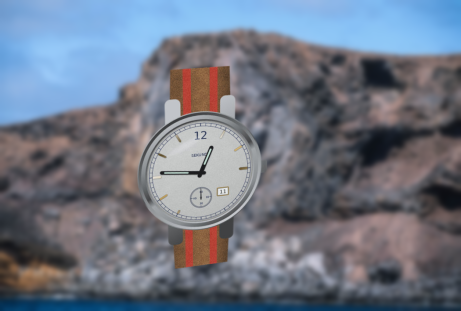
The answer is **12:46**
